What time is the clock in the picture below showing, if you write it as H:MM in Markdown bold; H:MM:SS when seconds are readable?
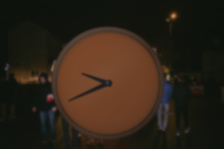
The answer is **9:41**
